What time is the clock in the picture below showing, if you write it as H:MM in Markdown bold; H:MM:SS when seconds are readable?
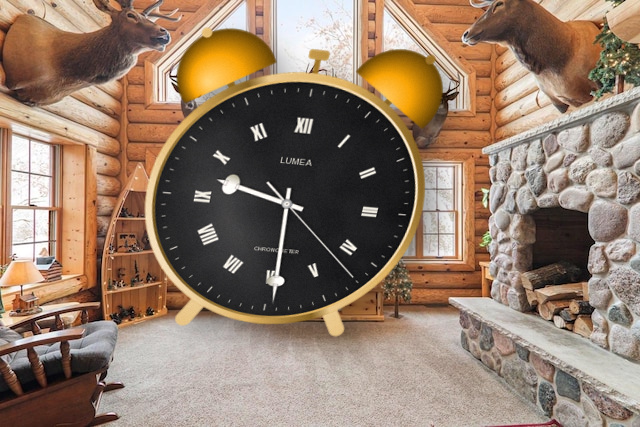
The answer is **9:29:22**
